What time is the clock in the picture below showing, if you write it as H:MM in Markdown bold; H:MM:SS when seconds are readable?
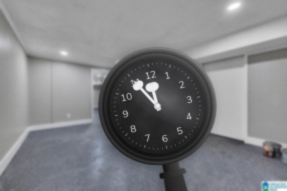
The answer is **11:55**
